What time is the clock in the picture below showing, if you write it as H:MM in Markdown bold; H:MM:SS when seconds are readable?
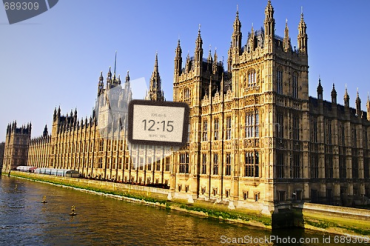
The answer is **12:15**
